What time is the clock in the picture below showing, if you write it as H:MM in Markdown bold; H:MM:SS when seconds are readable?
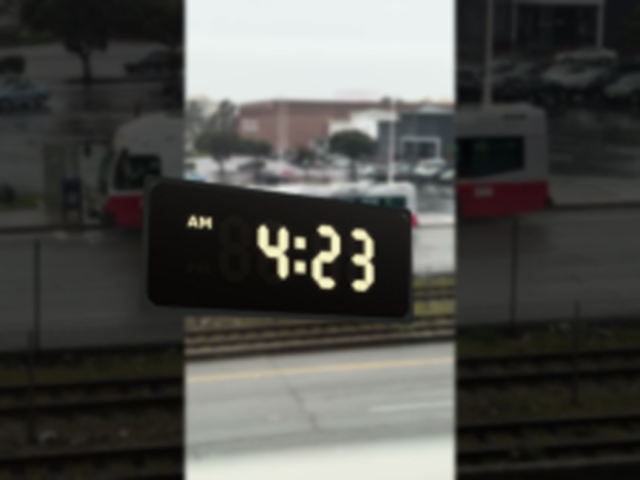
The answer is **4:23**
